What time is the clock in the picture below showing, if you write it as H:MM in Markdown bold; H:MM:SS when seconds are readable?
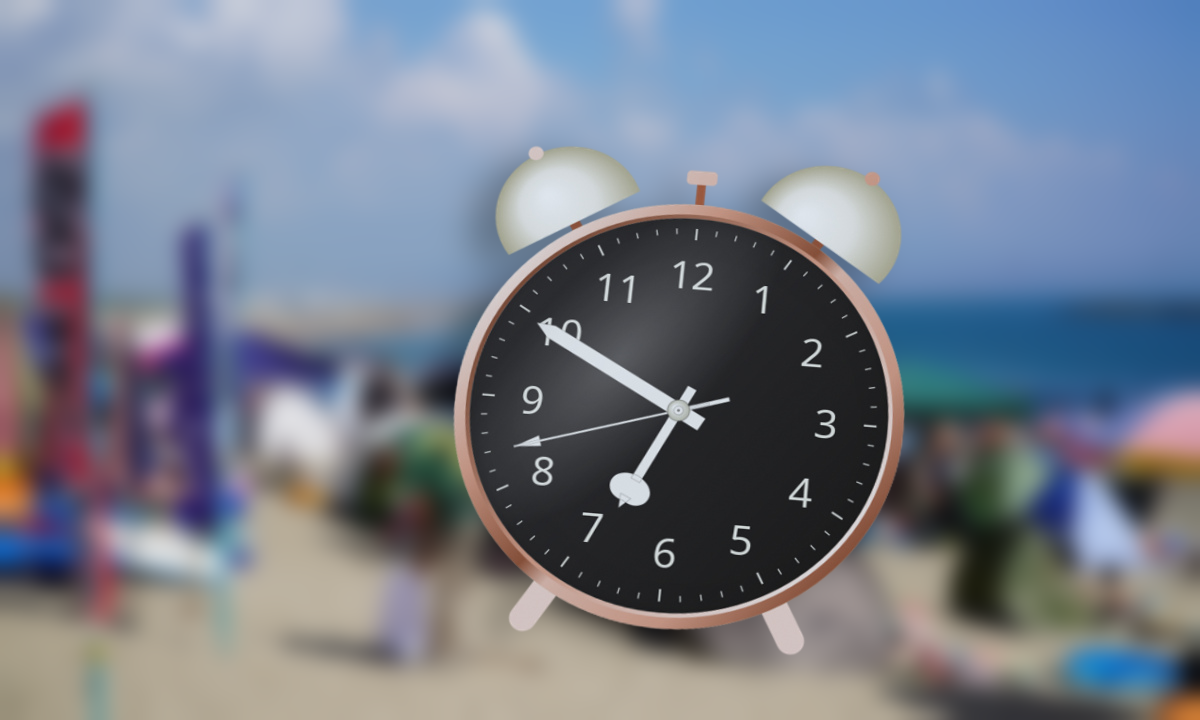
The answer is **6:49:42**
